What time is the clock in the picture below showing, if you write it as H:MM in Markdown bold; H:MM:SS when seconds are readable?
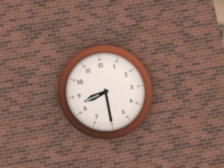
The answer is **8:30**
